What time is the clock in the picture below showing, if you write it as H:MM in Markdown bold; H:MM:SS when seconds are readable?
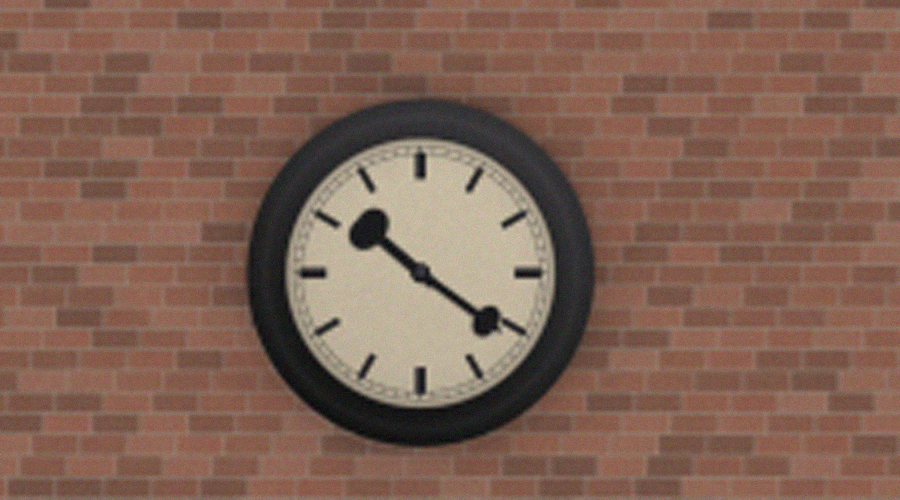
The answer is **10:21**
